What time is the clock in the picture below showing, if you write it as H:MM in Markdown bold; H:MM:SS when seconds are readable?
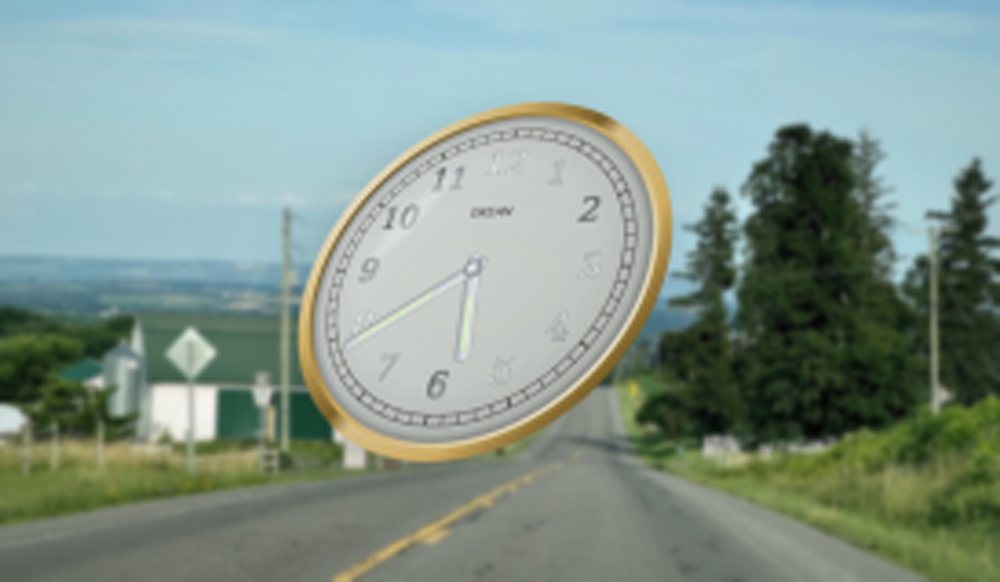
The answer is **5:39**
